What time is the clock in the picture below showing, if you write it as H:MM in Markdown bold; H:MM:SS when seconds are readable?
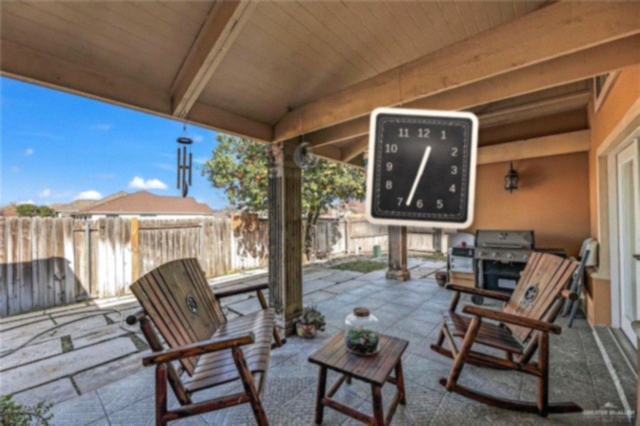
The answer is **12:33**
